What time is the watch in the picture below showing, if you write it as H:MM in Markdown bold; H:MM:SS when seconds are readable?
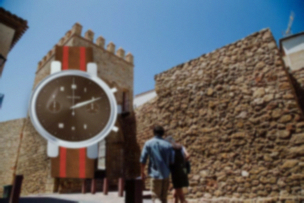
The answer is **2:11**
